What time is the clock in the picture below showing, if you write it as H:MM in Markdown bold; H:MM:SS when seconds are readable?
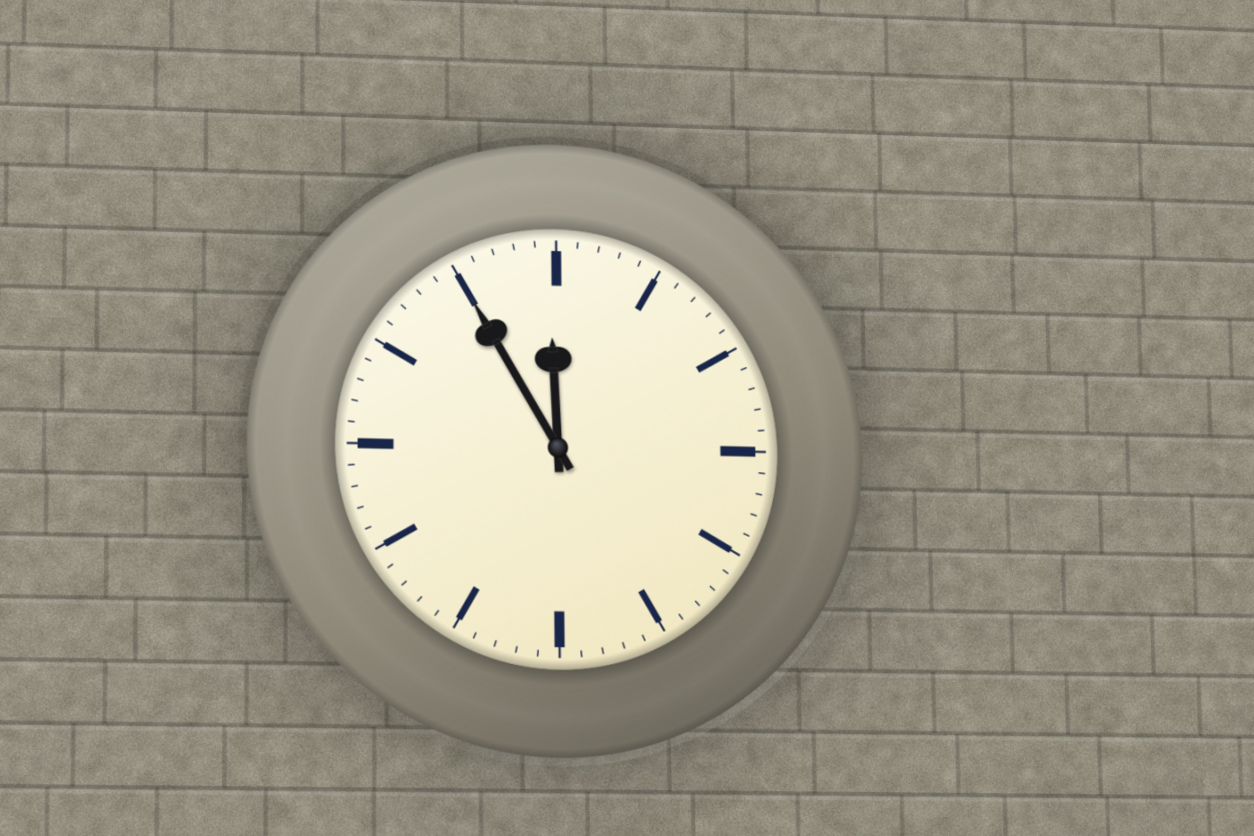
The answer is **11:55**
